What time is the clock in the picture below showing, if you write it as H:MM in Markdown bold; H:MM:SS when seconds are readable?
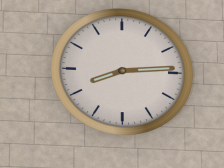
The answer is **8:14**
